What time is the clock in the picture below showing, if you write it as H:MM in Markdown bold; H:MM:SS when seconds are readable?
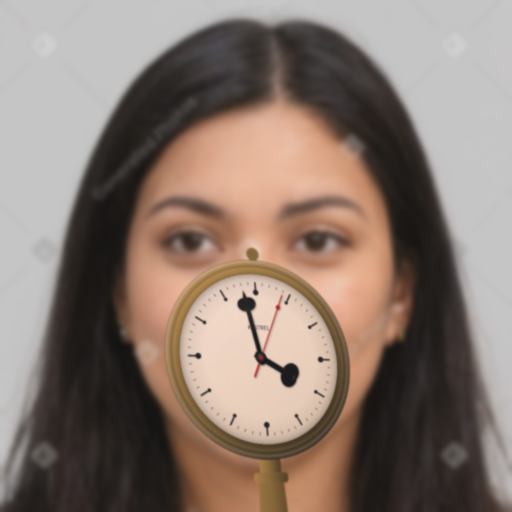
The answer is **3:58:04**
